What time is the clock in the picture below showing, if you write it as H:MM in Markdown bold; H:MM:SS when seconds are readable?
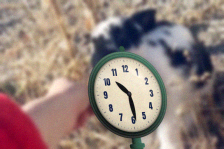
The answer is **10:29**
